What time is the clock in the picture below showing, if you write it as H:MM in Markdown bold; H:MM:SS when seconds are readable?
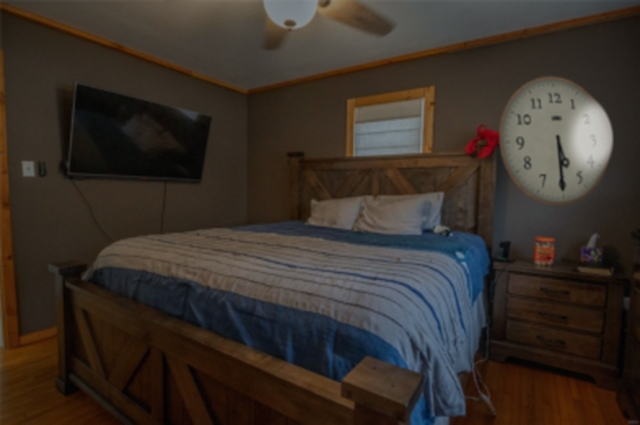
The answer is **5:30**
